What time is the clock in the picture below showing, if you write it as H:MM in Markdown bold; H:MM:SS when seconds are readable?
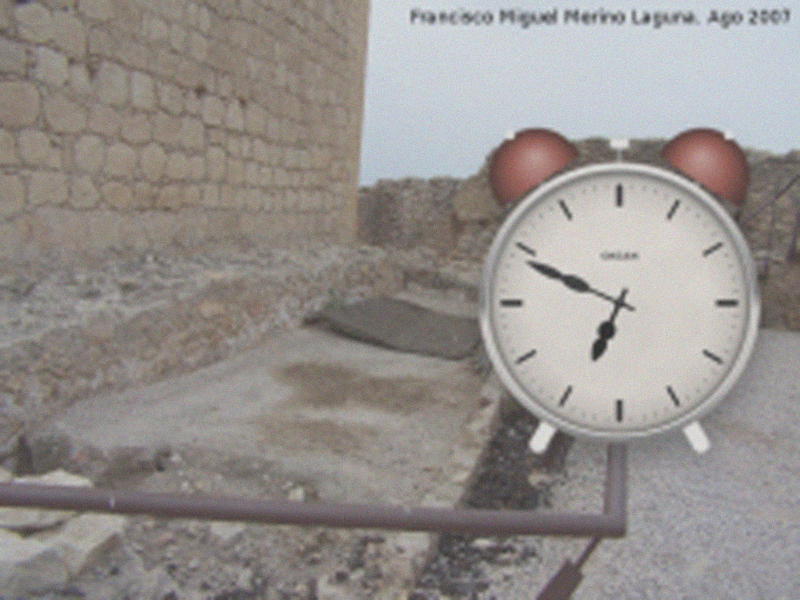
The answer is **6:49**
